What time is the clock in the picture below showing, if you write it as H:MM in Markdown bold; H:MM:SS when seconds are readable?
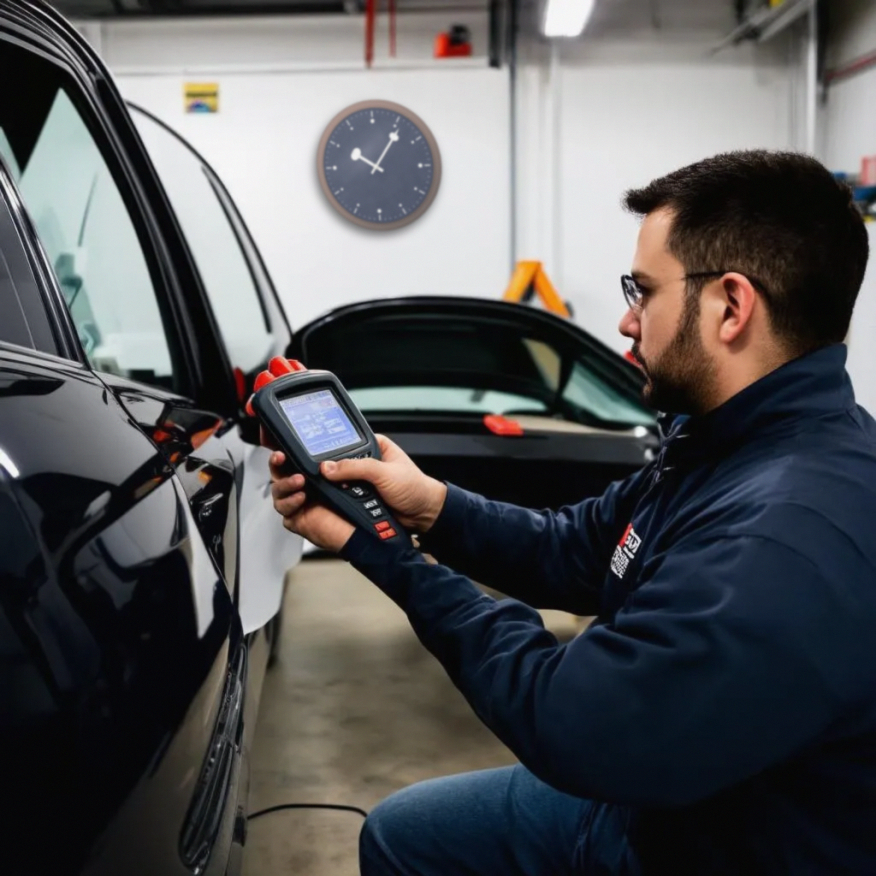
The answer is **10:06**
